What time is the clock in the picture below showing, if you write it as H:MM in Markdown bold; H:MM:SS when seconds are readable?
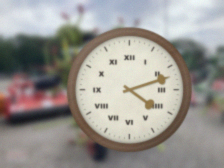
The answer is **4:12**
